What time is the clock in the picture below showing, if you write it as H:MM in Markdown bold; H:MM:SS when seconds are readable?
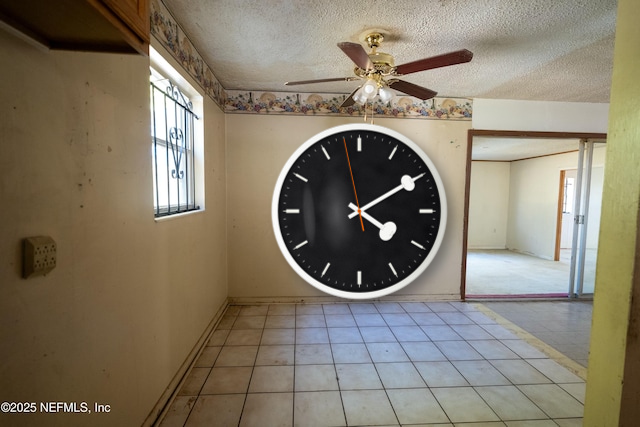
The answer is **4:09:58**
